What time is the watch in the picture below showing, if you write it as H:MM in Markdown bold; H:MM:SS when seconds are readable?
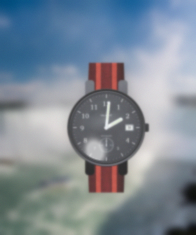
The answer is **2:01**
